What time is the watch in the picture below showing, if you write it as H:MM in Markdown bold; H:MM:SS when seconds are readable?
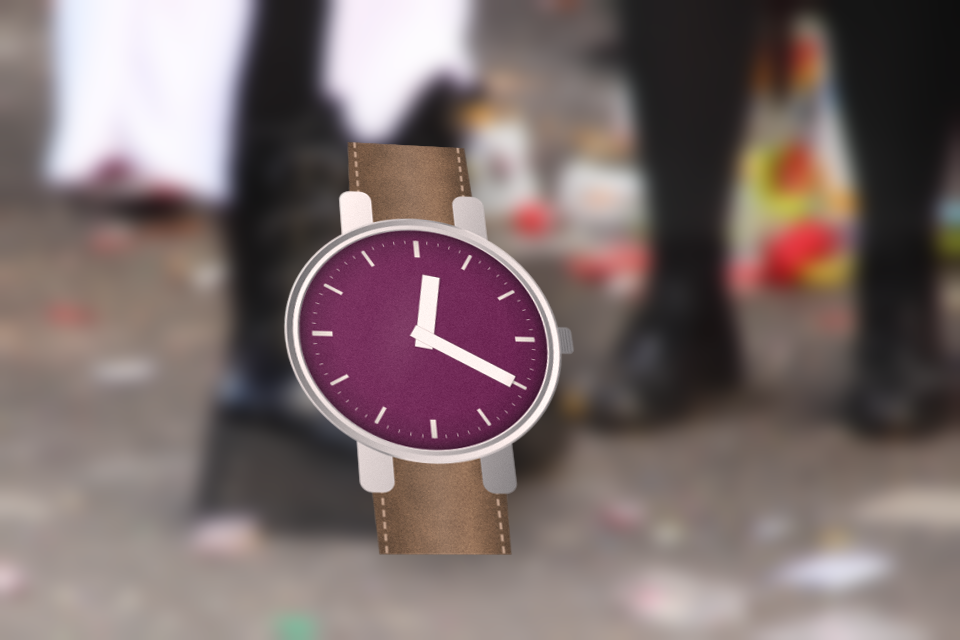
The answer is **12:20**
